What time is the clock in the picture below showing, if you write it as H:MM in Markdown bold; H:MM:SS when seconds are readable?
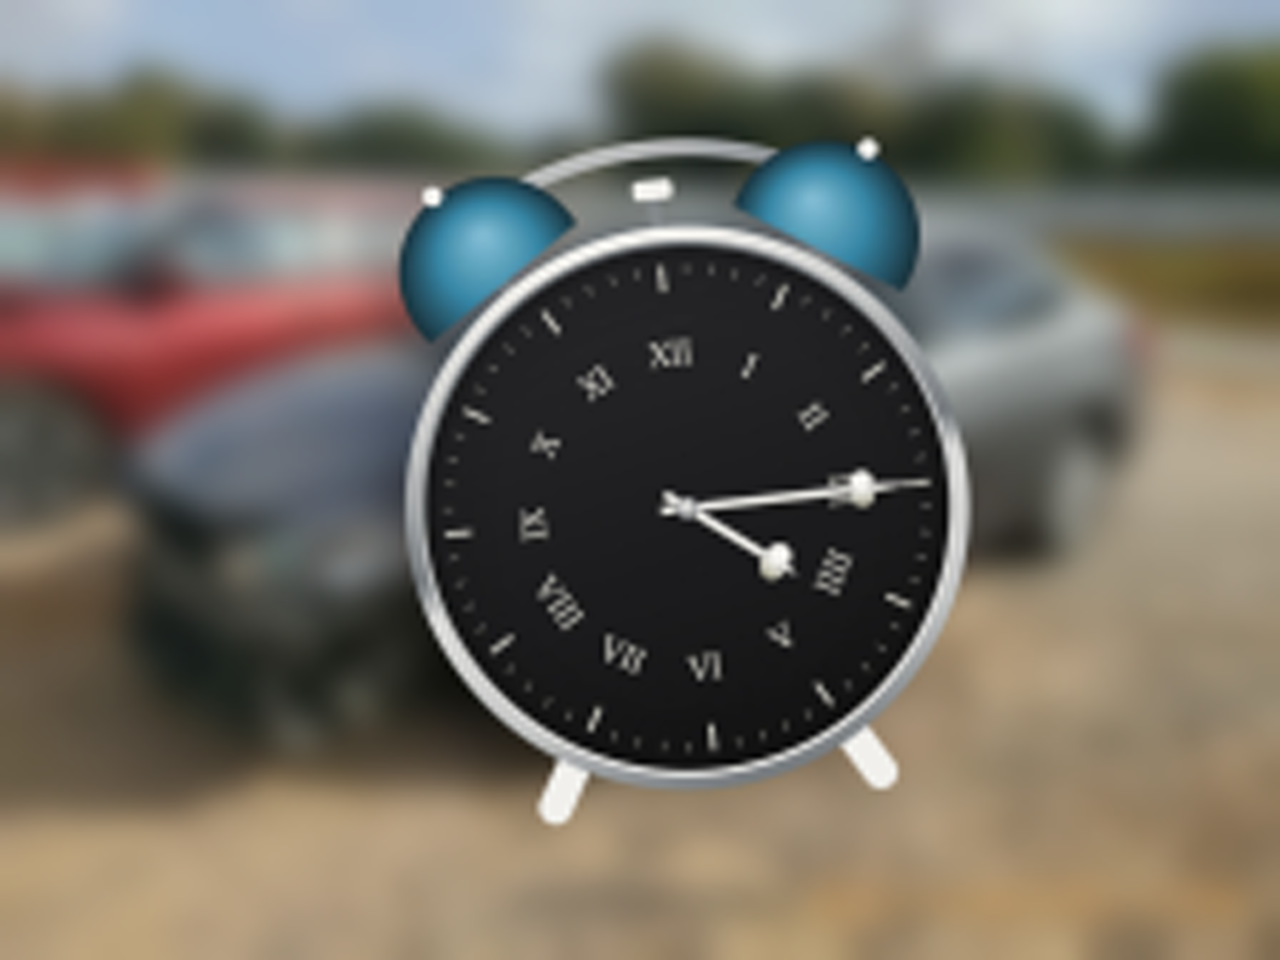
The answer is **4:15**
